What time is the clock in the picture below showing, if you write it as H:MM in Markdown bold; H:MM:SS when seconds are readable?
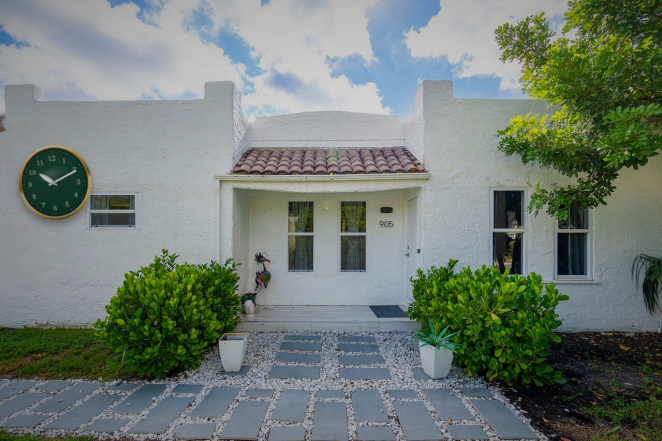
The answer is **10:11**
